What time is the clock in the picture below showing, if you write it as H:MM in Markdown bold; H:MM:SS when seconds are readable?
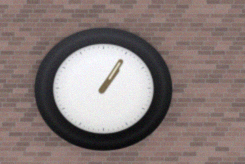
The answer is **1:05**
